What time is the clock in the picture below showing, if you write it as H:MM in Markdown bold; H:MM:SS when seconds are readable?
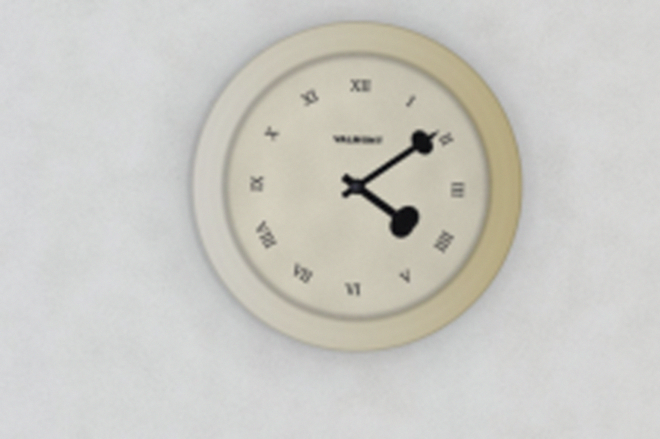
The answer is **4:09**
